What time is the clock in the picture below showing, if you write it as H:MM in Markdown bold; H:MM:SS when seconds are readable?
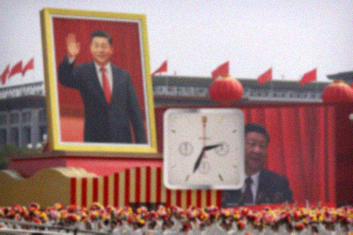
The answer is **2:34**
